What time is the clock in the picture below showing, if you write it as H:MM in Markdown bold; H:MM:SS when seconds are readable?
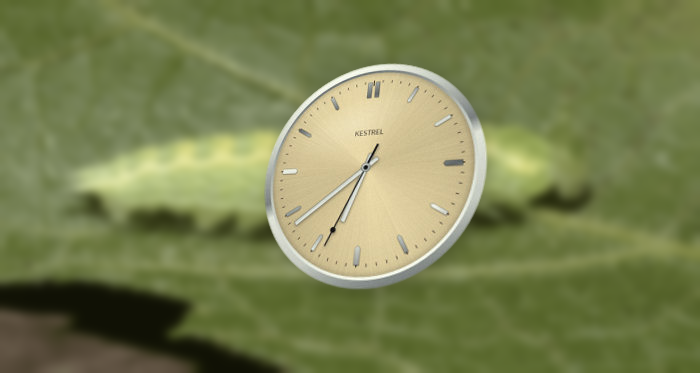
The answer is **6:38:34**
